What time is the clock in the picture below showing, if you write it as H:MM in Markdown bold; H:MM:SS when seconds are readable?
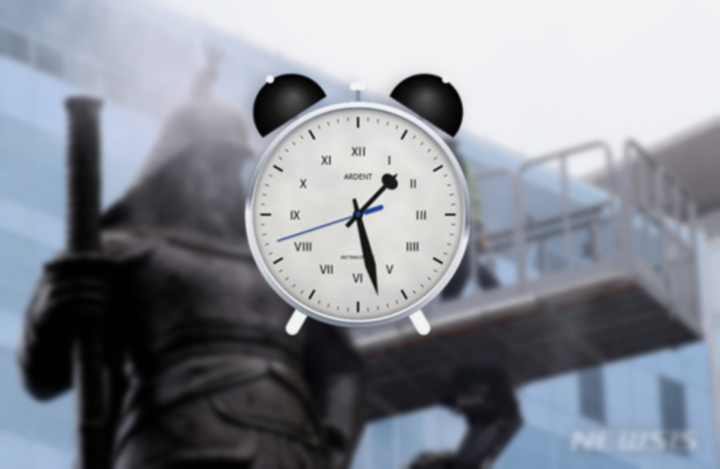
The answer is **1:27:42**
